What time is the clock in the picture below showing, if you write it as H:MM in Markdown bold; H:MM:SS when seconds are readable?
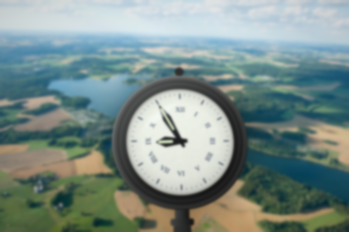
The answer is **8:55**
